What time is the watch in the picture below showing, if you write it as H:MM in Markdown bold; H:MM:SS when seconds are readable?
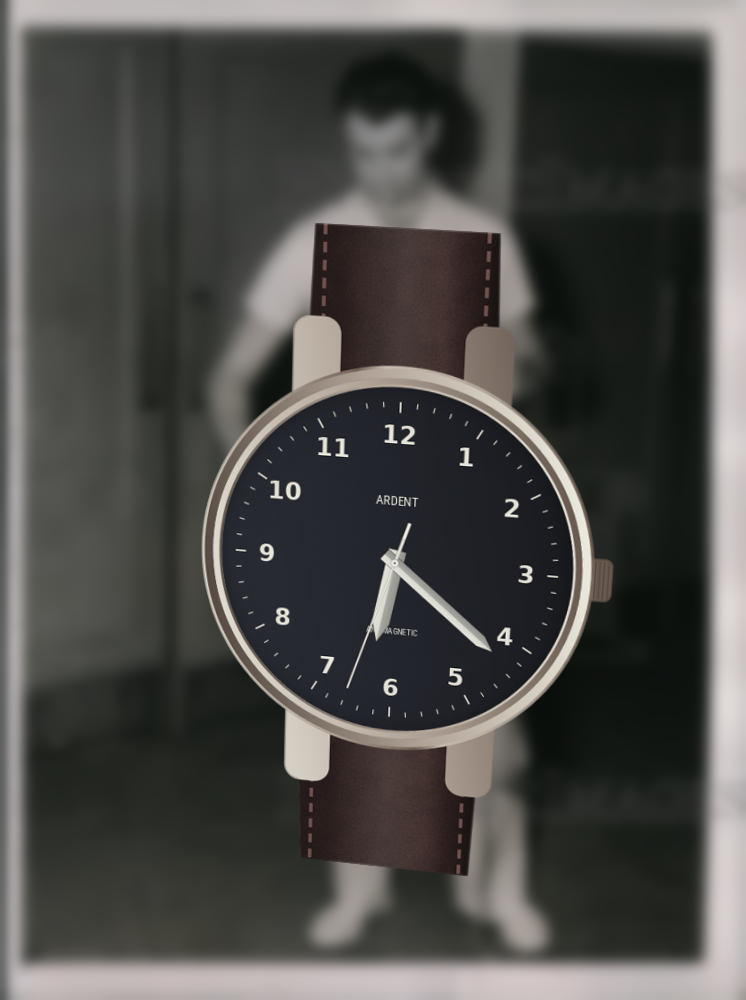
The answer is **6:21:33**
